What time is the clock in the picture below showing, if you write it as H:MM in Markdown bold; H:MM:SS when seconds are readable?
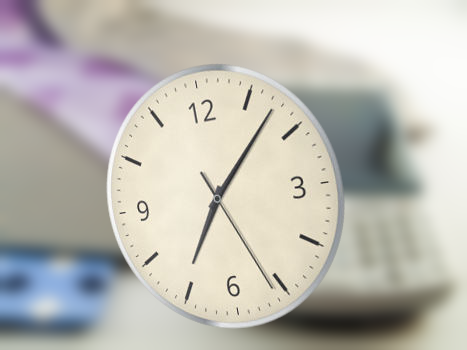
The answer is **7:07:26**
